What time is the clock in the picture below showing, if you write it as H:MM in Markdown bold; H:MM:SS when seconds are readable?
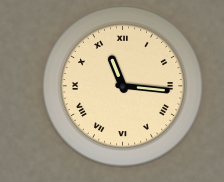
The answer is **11:16**
